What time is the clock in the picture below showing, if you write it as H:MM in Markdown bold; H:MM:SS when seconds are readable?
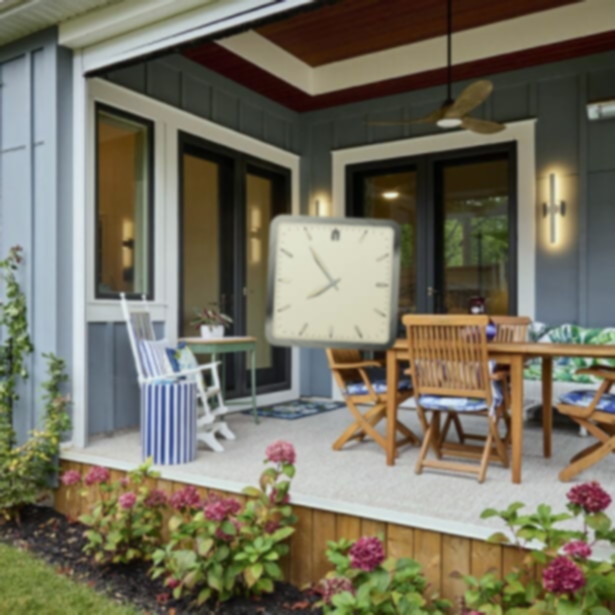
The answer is **7:54**
